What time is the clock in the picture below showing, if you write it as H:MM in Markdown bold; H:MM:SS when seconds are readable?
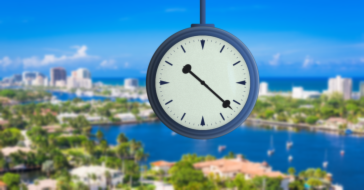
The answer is **10:22**
